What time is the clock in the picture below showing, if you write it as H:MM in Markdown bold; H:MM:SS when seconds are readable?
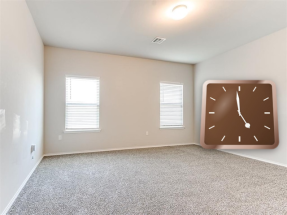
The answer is **4:59**
